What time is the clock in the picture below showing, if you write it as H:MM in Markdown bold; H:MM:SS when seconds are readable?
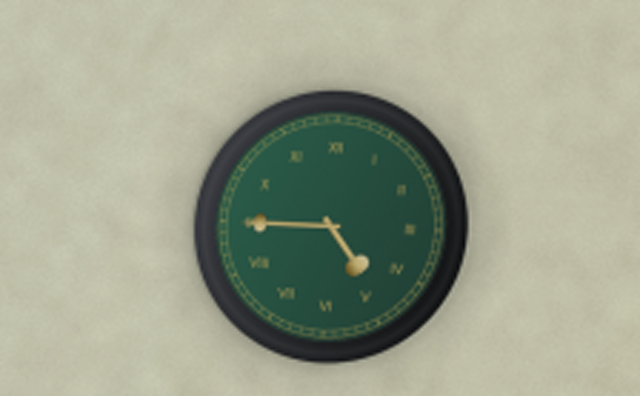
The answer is **4:45**
